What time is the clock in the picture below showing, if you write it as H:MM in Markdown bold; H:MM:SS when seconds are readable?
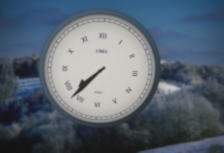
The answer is **7:37**
